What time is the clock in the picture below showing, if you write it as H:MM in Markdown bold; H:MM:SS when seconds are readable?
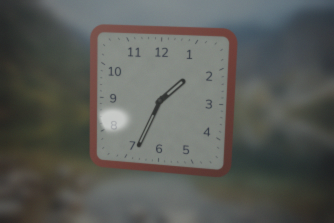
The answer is **1:34**
